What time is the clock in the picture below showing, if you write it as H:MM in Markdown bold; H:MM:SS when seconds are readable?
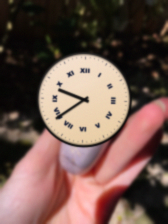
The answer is **9:39**
